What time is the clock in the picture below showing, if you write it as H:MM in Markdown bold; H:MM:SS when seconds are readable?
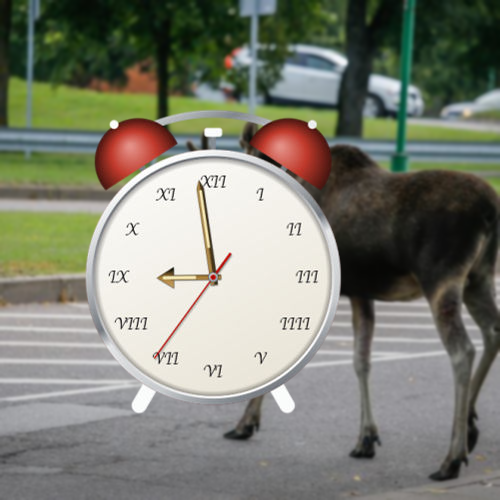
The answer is **8:58:36**
